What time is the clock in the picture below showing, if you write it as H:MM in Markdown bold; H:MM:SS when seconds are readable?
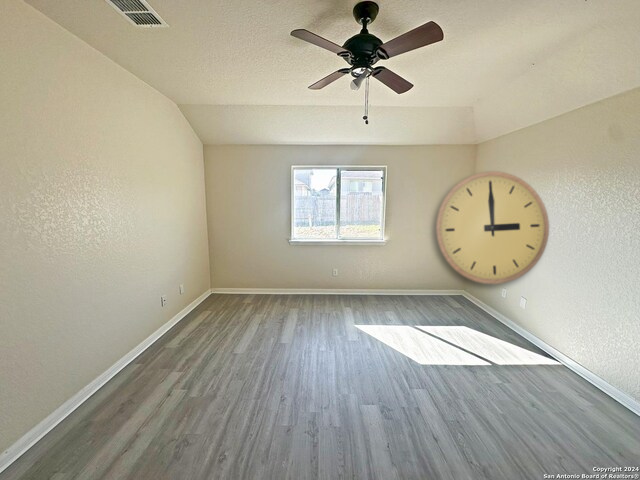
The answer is **3:00**
